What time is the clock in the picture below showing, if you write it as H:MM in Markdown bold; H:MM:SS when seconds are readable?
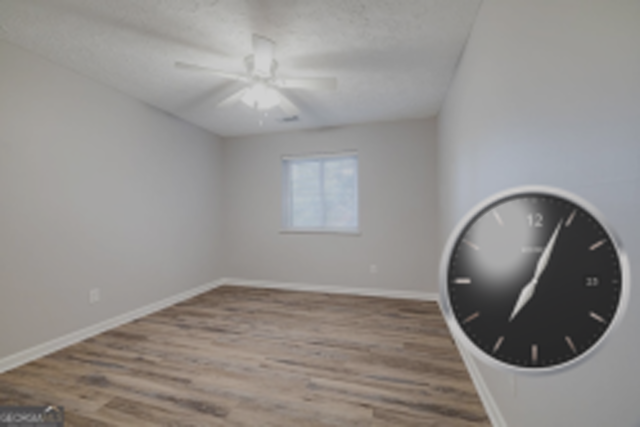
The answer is **7:04**
